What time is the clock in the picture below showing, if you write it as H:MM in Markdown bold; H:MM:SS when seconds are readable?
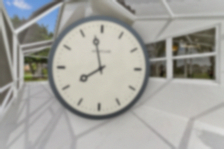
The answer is **7:58**
